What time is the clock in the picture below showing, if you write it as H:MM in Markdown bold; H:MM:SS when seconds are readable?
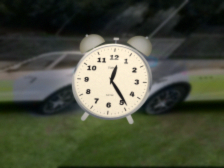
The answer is **12:24**
